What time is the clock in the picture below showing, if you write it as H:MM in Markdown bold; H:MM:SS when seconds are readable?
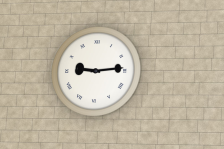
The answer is **9:14**
